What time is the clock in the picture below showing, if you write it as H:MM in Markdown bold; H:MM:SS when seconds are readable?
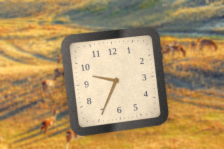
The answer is **9:35**
